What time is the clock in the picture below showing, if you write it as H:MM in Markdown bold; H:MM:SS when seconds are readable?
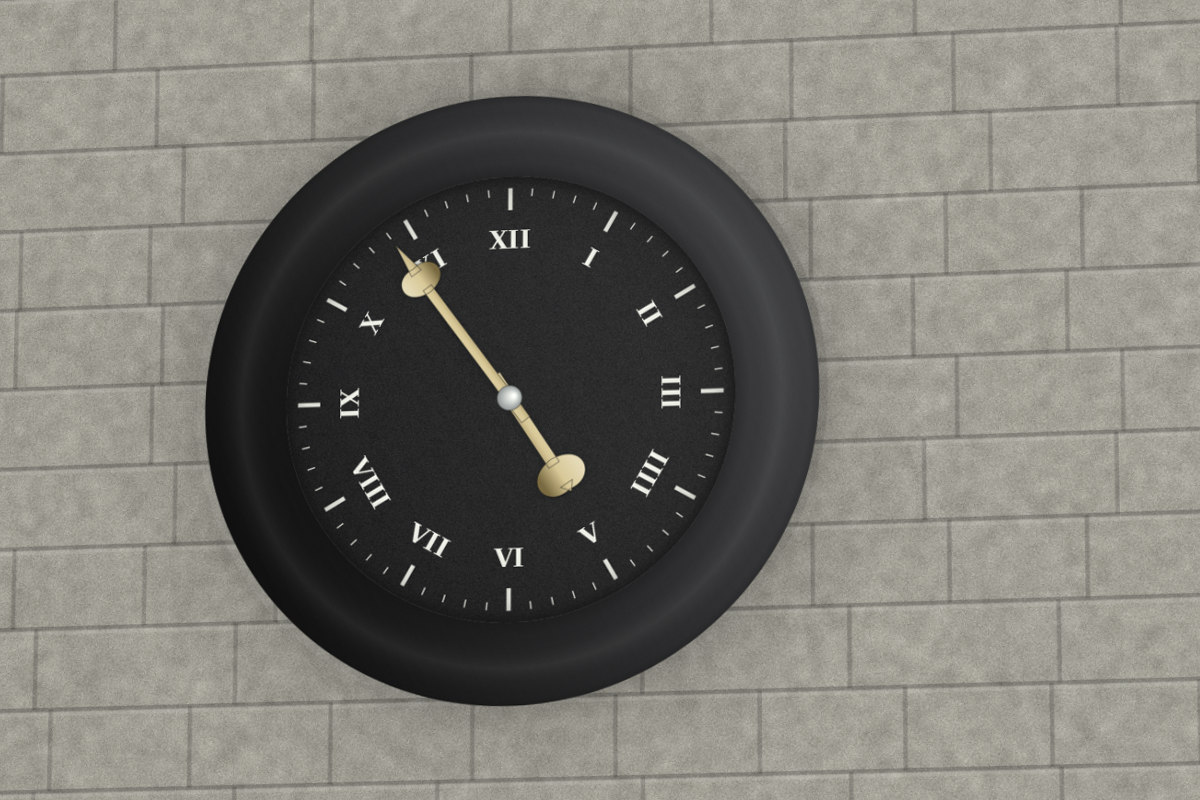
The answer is **4:54**
